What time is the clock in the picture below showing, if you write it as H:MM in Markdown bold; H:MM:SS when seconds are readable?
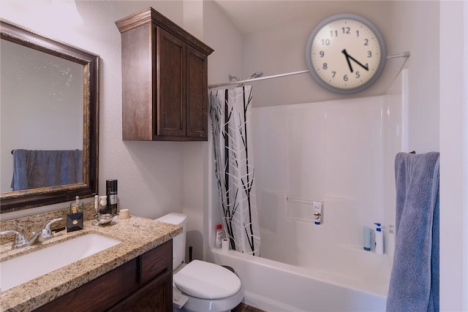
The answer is **5:21**
